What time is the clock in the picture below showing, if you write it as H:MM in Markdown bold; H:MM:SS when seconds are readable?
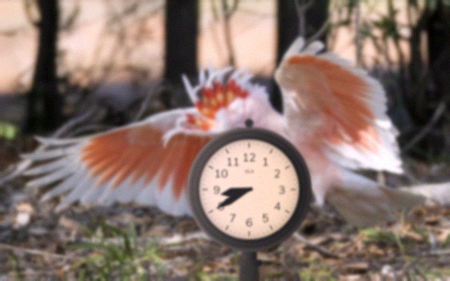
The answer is **8:40**
